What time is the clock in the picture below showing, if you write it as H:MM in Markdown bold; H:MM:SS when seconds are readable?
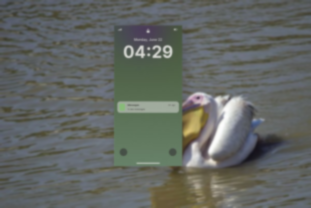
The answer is **4:29**
